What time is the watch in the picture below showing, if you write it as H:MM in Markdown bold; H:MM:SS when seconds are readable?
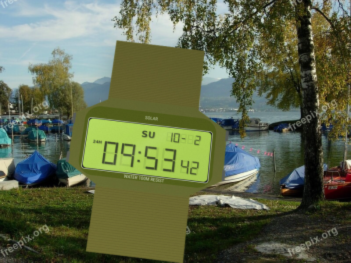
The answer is **9:53:42**
